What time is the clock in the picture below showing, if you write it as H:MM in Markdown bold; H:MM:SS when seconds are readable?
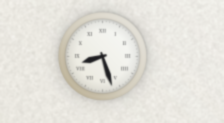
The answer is **8:27**
